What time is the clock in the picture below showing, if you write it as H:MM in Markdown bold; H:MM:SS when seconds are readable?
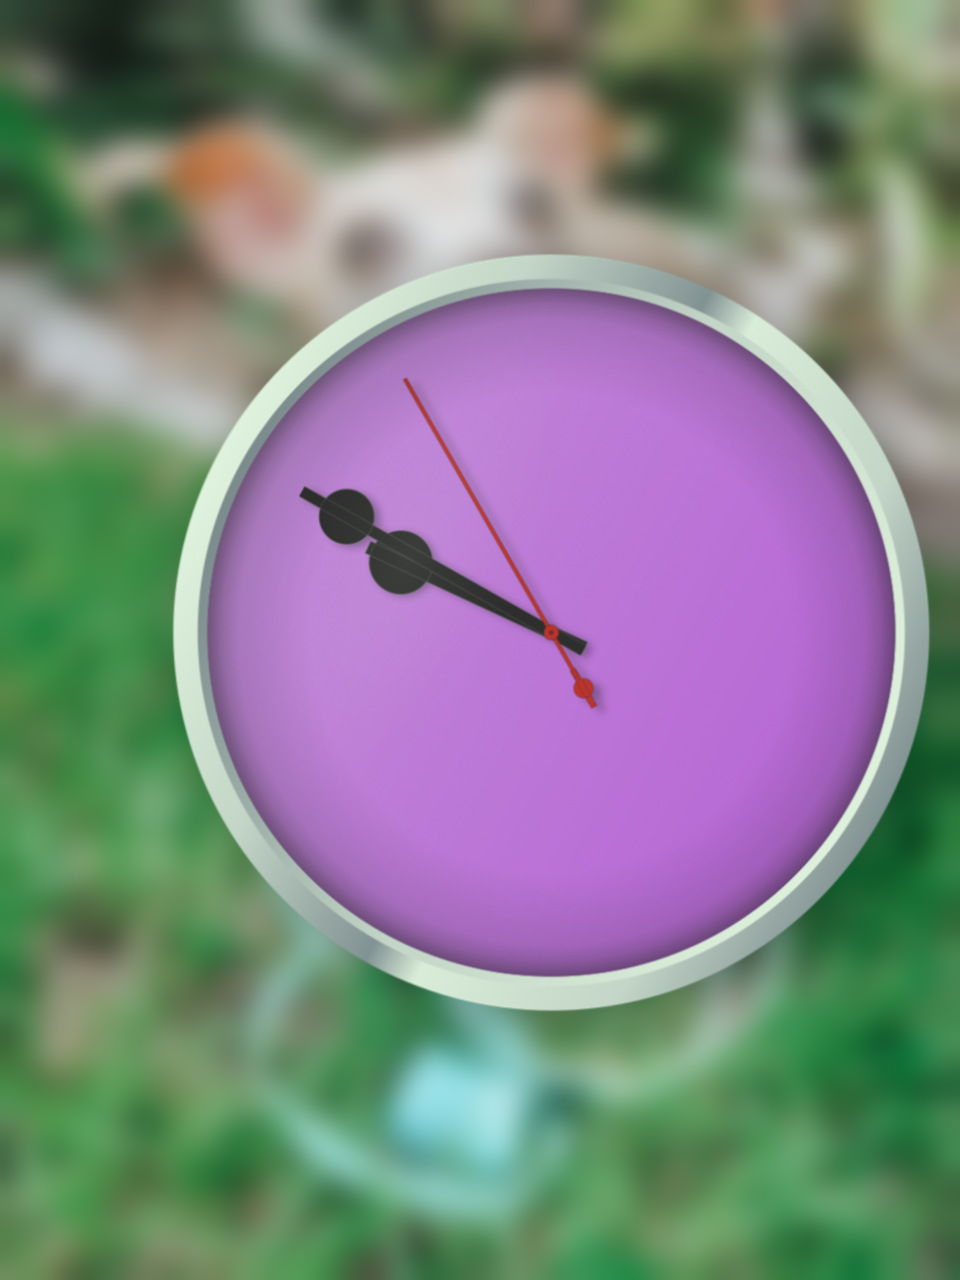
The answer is **9:49:55**
